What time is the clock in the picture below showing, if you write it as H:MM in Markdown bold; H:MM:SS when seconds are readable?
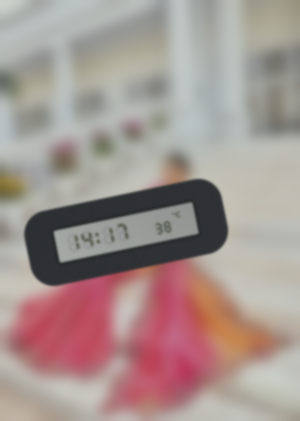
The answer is **14:17**
